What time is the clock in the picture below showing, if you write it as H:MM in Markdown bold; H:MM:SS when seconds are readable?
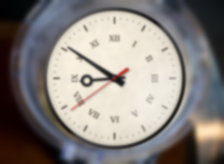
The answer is **8:50:39**
